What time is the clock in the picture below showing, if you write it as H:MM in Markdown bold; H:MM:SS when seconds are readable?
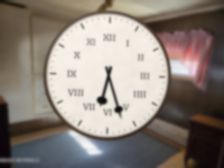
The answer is **6:27**
